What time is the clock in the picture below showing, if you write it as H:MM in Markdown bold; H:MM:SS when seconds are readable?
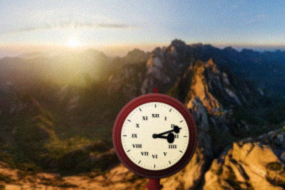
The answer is **3:12**
